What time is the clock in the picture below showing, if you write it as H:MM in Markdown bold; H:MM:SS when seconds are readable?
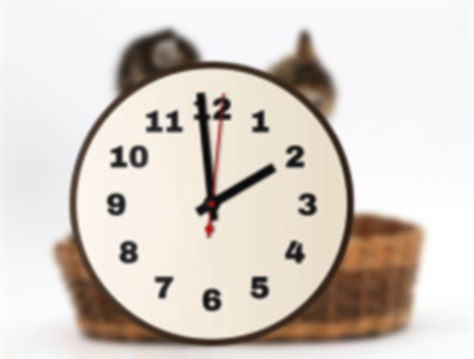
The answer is **1:59:01**
